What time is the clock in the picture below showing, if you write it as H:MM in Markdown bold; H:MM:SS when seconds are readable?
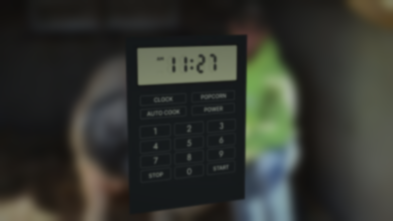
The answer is **11:27**
